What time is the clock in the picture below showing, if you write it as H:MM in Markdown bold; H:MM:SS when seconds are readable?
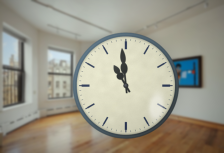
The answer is **10:59**
